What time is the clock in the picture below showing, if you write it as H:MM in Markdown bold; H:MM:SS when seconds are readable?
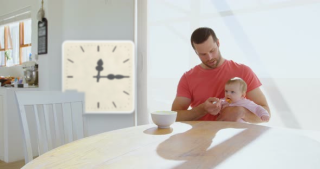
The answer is **12:15**
